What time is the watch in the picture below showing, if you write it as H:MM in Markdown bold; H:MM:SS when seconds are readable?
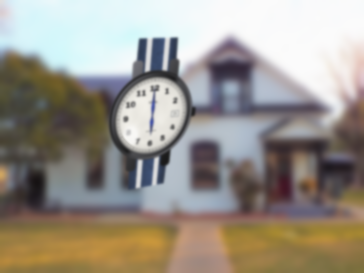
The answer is **6:00**
